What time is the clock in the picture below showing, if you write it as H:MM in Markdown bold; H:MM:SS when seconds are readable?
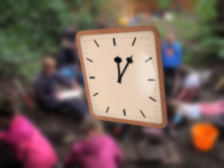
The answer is **12:06**
